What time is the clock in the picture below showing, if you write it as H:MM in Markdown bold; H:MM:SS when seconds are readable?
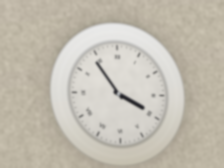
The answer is **3:54**
